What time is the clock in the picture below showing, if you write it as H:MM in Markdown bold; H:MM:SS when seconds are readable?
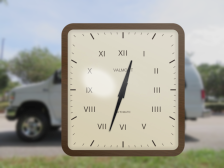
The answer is **12:33**
